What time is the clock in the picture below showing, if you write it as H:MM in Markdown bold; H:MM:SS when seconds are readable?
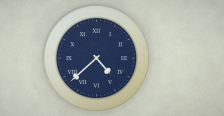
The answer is **4:38**
